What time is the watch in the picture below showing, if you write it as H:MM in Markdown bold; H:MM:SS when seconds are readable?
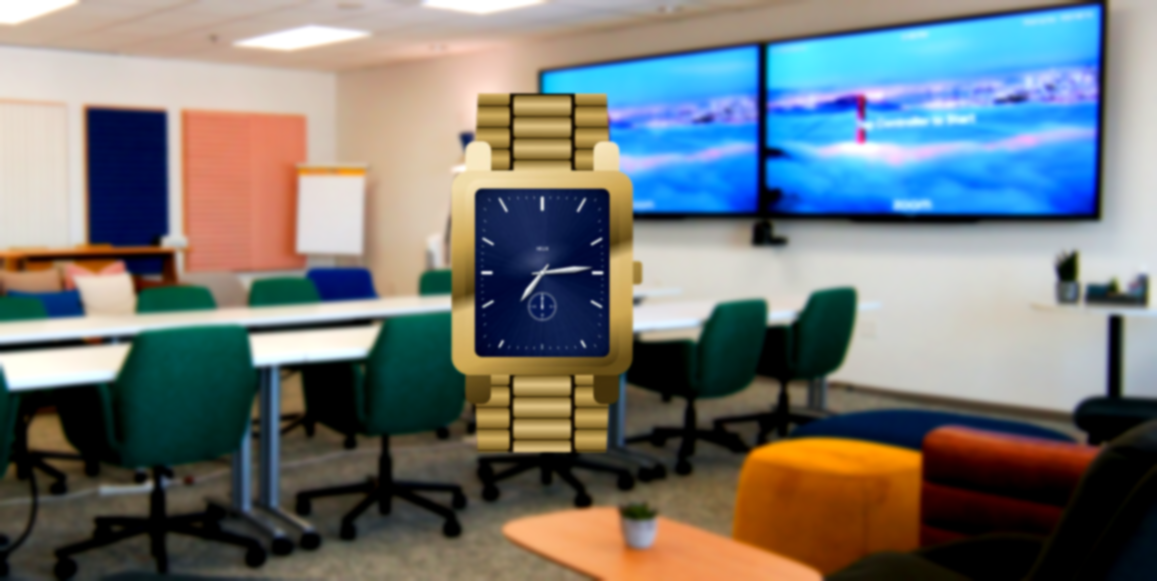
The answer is **7:14**
